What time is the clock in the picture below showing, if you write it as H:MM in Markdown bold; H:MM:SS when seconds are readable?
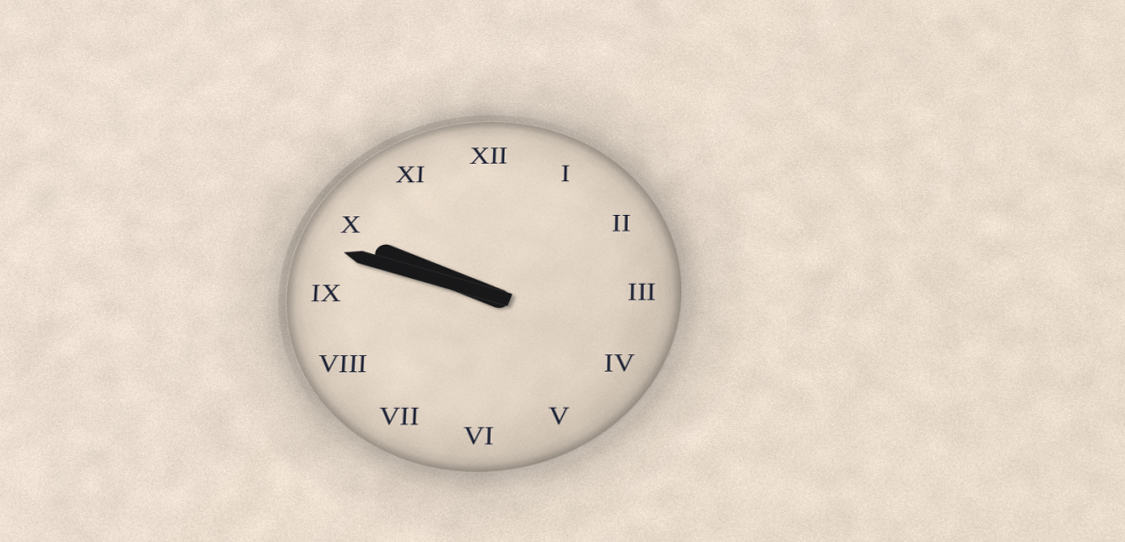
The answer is **9:48**
